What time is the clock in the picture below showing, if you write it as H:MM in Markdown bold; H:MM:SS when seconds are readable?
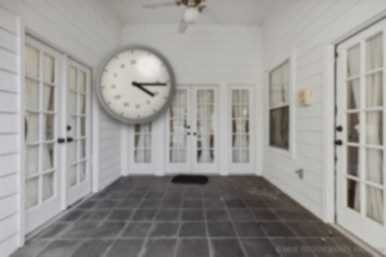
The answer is **4:16**
